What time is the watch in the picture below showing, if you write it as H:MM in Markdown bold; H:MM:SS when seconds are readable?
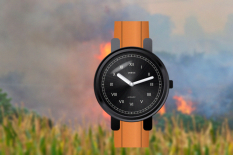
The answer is **10:12**
